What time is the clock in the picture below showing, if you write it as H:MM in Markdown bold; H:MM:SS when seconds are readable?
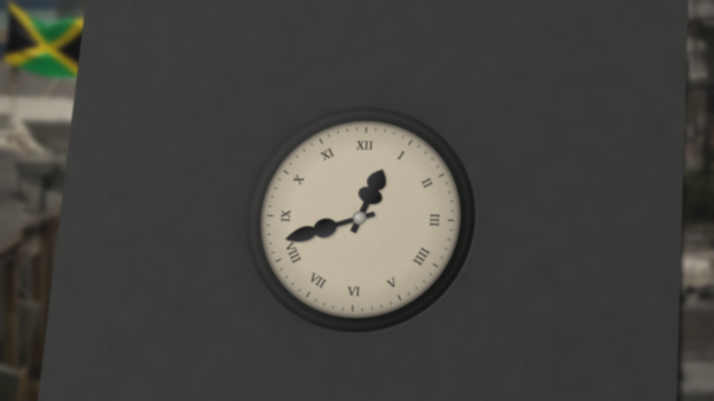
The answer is **12:42**
